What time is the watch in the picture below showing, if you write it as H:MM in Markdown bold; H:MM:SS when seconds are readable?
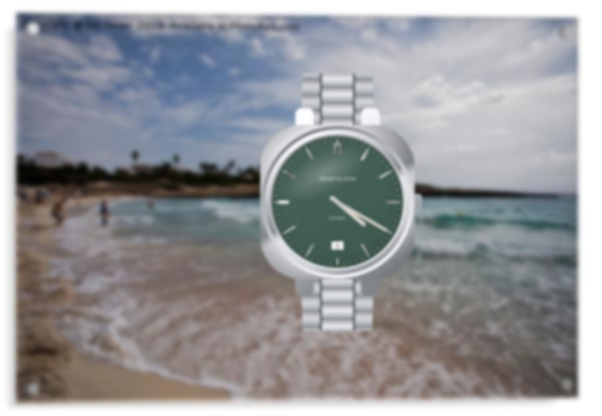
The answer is **4:20**
